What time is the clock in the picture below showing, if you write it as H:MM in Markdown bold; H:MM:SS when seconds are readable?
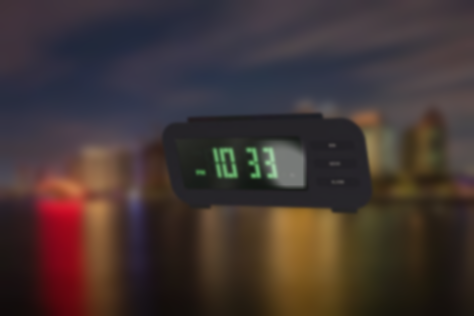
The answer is **10:33**
